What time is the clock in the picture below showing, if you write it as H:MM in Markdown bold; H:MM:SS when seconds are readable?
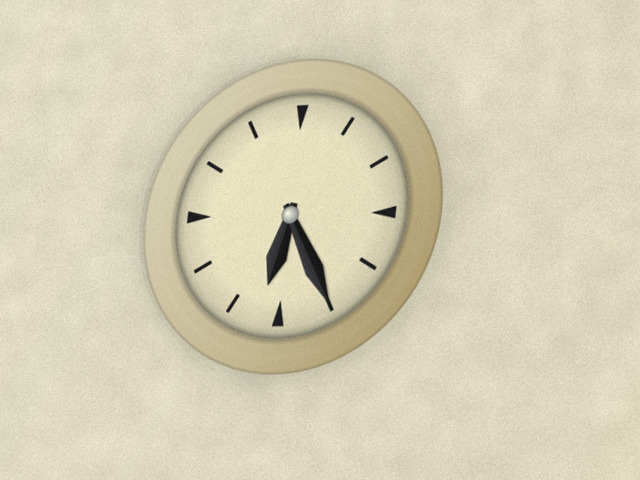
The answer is **6:25**
